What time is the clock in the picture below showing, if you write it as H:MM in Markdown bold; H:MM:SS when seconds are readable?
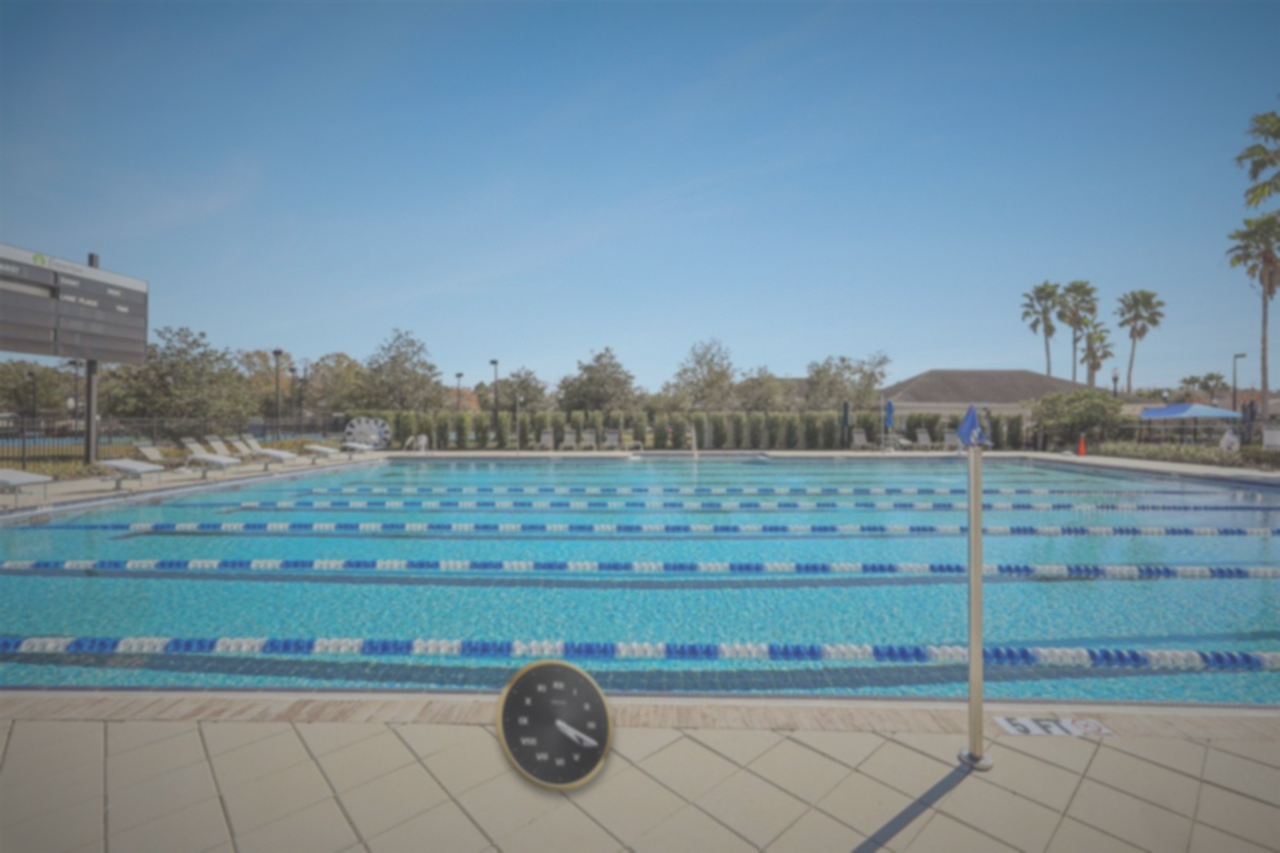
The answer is **4:19**
